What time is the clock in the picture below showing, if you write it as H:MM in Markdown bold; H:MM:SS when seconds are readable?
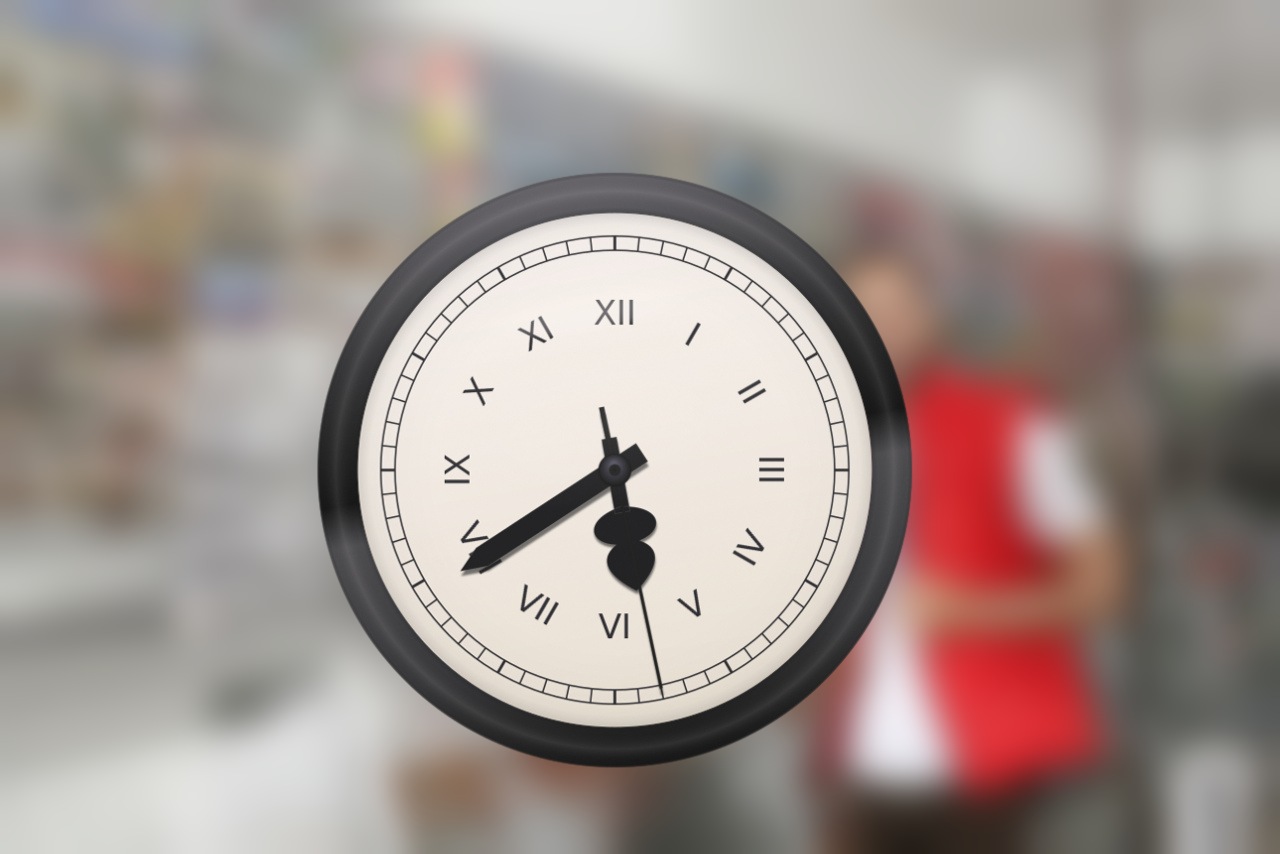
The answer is **5:39:28**
